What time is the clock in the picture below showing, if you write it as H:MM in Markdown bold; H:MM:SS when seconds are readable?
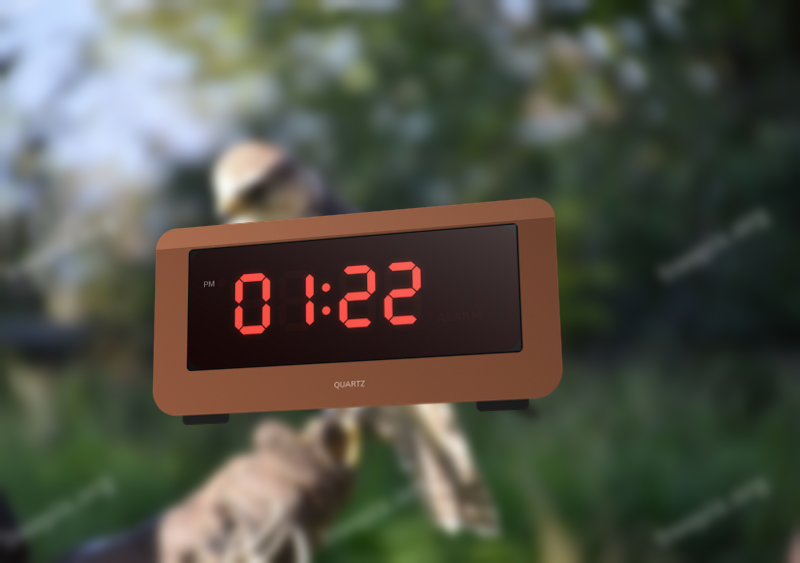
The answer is **1:22**
